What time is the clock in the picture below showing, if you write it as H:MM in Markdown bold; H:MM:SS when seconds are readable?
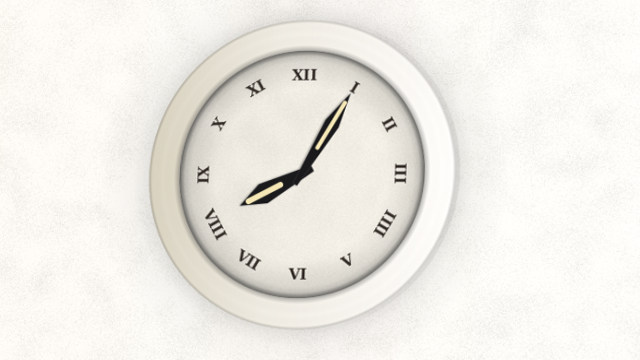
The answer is **8:05**
